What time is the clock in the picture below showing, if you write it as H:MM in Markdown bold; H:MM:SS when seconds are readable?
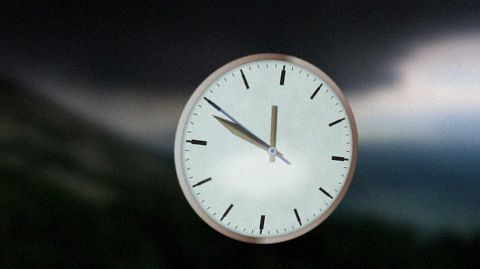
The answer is **11:48:50**
